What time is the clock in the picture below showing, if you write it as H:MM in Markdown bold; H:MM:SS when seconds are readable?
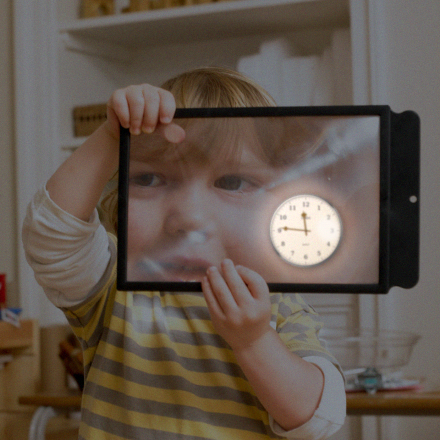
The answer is **11:46**
